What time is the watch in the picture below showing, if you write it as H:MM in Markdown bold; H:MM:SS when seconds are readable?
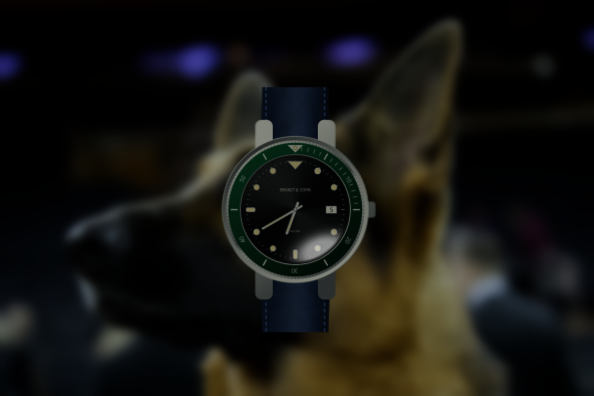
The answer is **6:40**
